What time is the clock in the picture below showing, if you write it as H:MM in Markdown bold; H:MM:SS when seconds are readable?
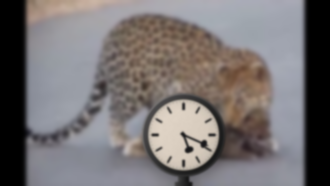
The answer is **5:19**
